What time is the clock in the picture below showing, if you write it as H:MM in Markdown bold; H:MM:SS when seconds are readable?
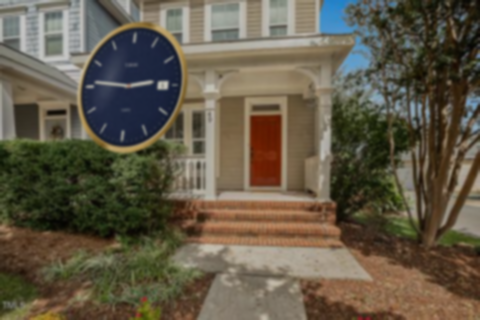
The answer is **2:46**
